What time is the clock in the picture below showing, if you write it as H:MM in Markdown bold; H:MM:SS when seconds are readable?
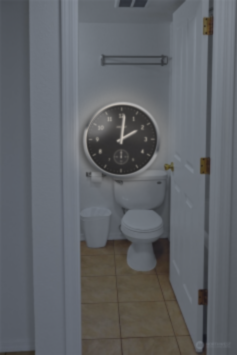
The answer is **2:01**
